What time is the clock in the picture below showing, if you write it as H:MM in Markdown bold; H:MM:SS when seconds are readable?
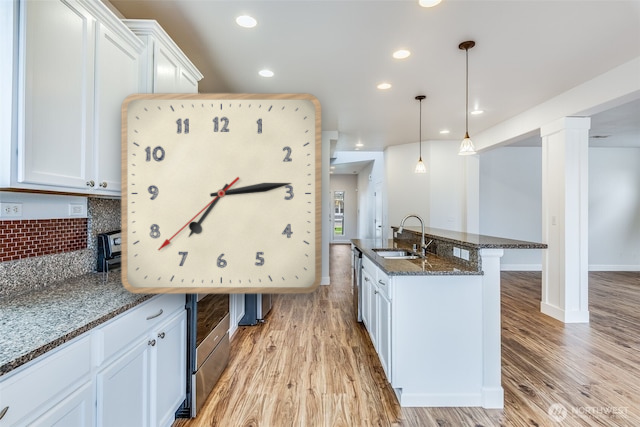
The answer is **7:13:38**
